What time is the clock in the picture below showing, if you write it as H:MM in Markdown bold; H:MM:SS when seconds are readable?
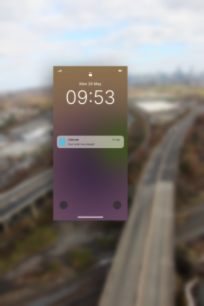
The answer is **9:53**
